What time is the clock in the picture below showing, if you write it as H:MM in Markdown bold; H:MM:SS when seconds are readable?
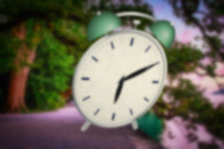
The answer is **6:10**
